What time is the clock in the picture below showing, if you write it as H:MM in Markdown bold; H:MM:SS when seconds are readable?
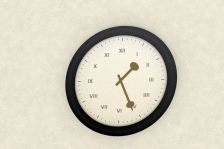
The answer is **1:26**
